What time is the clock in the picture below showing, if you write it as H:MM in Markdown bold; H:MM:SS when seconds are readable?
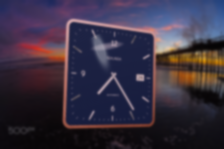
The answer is **7:24**
